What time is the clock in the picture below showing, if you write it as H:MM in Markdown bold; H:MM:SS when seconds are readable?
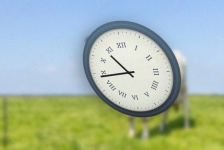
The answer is **10:44**
